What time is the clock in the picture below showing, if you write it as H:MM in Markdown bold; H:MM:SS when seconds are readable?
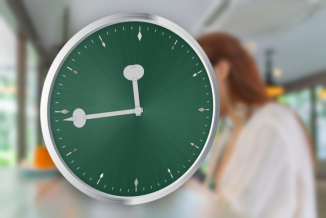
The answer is **11:44**
